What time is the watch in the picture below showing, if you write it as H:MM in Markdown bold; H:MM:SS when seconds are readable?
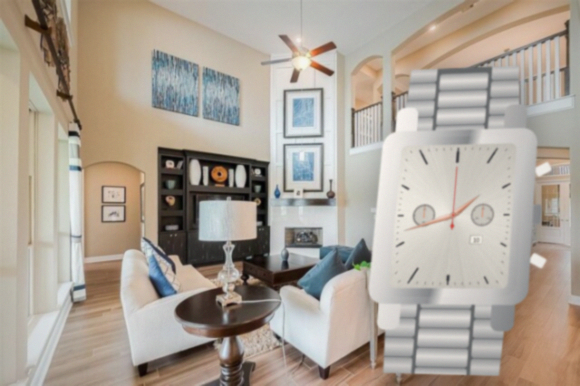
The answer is **1:42**
